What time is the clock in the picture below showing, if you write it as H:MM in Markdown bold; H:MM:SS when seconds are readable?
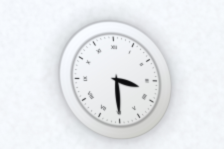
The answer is **3:30**
